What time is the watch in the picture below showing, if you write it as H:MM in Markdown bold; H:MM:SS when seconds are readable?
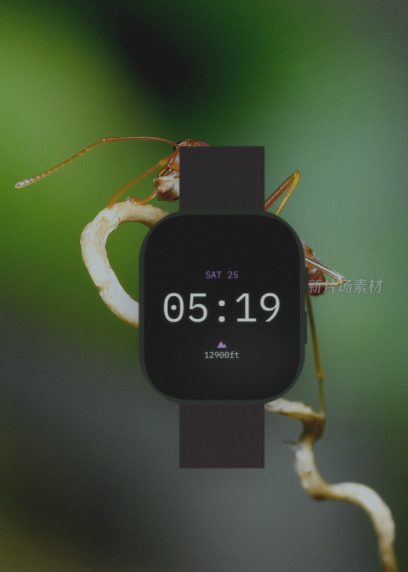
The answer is **5:19**
